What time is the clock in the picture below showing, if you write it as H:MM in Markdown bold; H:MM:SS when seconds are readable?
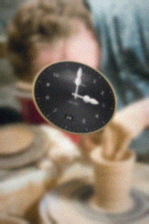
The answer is **2:59**
